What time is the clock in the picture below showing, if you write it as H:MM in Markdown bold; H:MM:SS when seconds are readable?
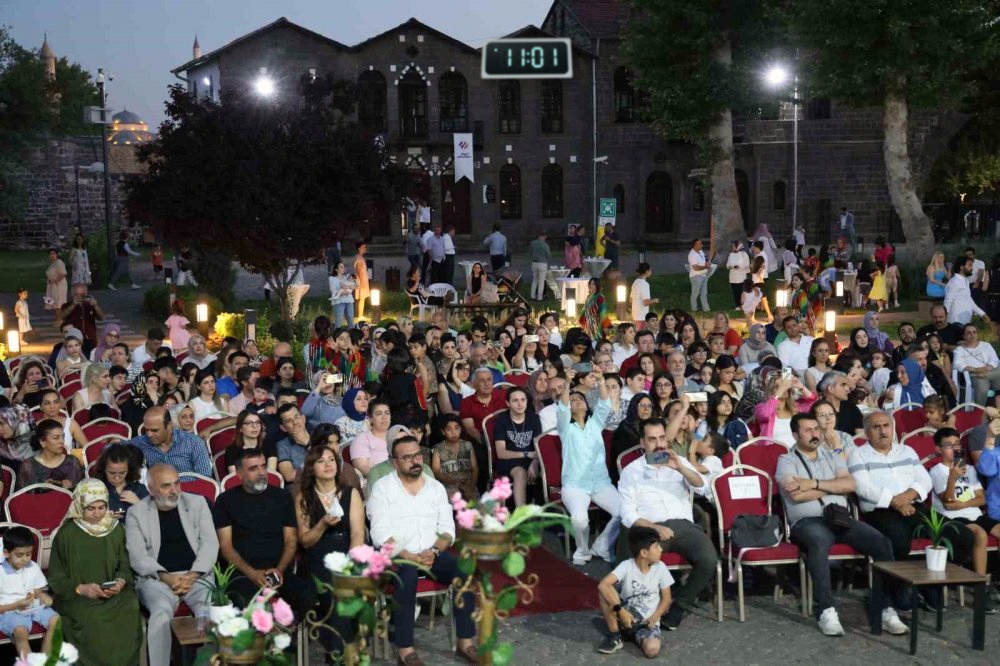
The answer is **11:01**
